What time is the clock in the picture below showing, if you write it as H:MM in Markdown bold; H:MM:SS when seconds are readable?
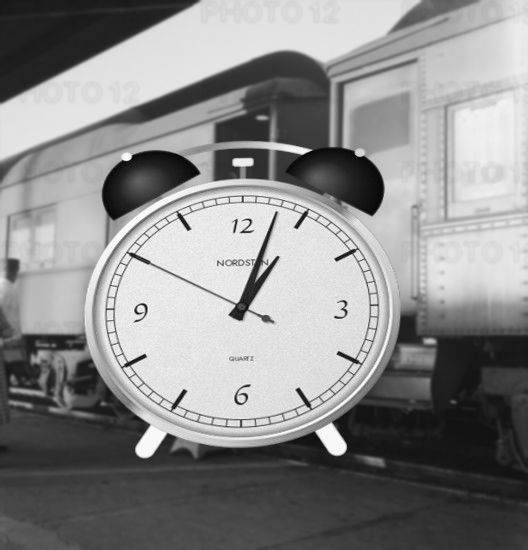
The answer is **1:02:50**
